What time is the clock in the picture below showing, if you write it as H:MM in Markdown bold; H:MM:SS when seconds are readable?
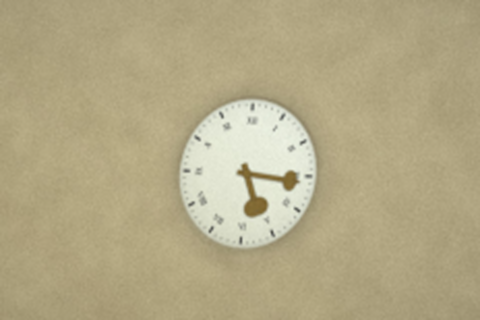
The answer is **5:16**
